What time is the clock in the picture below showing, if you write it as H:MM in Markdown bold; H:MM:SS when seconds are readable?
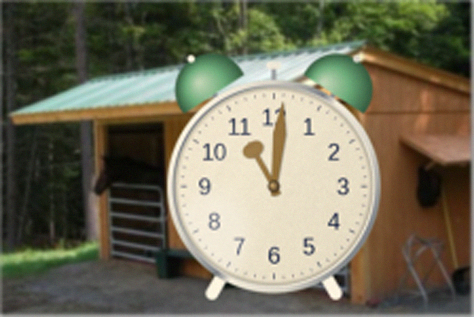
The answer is **11:01**
